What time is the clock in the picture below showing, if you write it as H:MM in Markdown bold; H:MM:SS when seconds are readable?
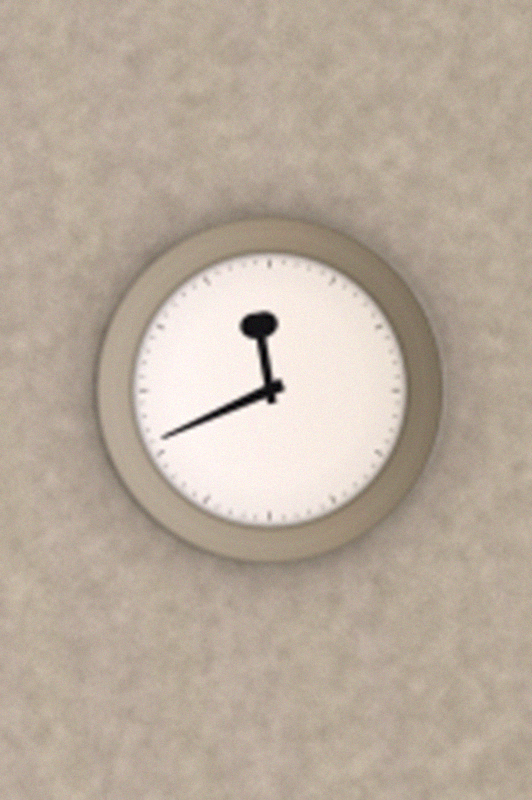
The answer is **11:41**
